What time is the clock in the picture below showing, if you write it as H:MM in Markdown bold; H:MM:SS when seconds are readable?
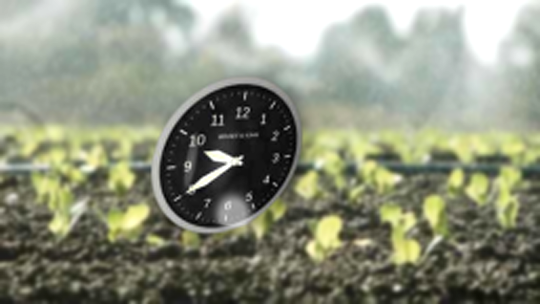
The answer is **9:40**
